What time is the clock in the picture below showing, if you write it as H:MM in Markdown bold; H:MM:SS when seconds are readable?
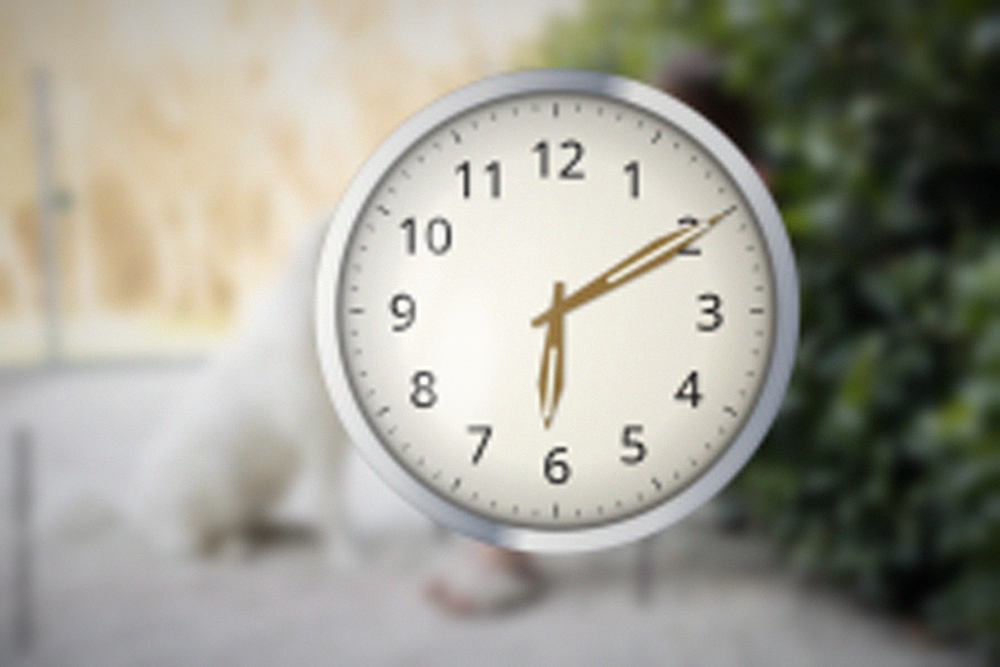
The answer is **6:10**
